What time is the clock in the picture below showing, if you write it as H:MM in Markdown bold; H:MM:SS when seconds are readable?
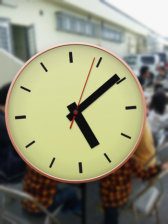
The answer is **5:09:04**
